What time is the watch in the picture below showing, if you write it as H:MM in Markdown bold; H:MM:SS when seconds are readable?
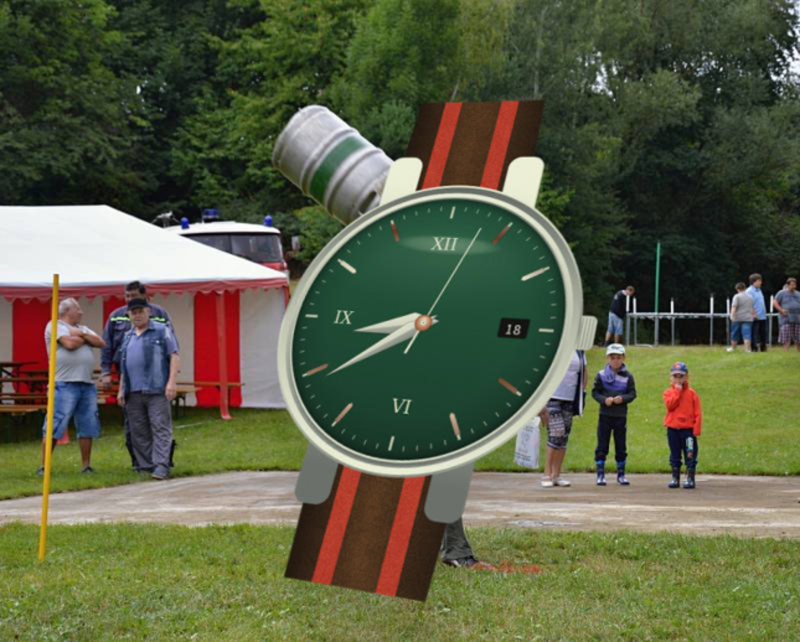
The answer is **8:39:03**
